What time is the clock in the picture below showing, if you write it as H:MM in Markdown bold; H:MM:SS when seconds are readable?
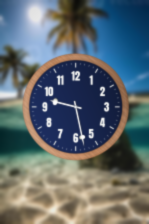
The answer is **9:28**
